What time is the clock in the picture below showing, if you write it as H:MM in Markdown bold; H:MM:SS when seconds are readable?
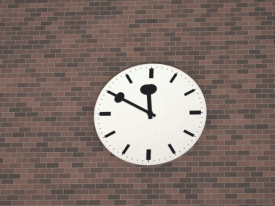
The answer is **11:50**
